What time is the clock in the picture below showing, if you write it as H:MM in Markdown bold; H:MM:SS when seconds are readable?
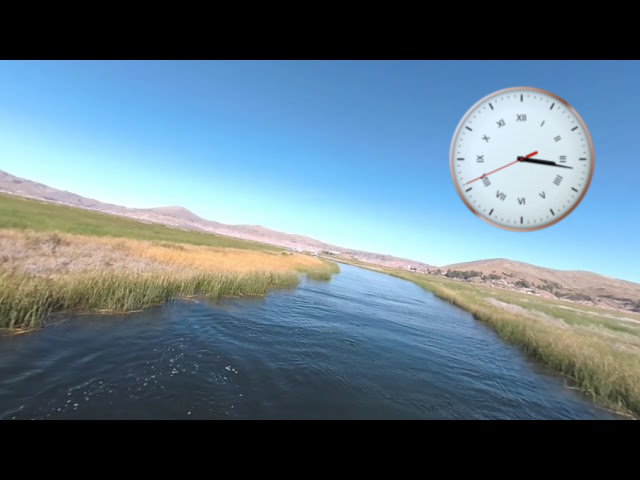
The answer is **3:16:41**
